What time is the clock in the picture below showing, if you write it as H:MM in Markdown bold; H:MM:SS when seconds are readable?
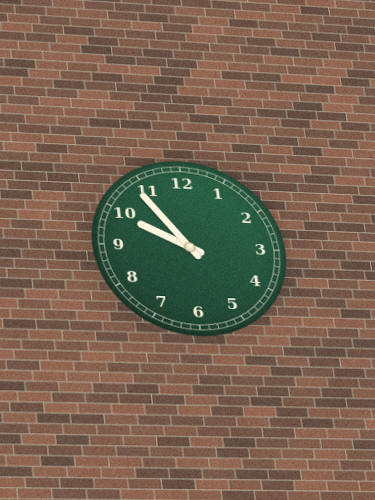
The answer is **9:54**
